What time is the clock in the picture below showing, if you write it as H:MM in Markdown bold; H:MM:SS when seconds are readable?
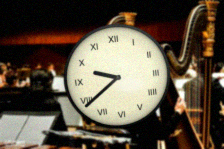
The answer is **9:39**
